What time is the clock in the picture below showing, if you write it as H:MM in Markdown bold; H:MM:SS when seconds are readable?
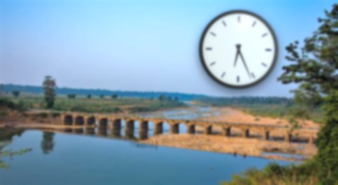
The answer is **6:26**
